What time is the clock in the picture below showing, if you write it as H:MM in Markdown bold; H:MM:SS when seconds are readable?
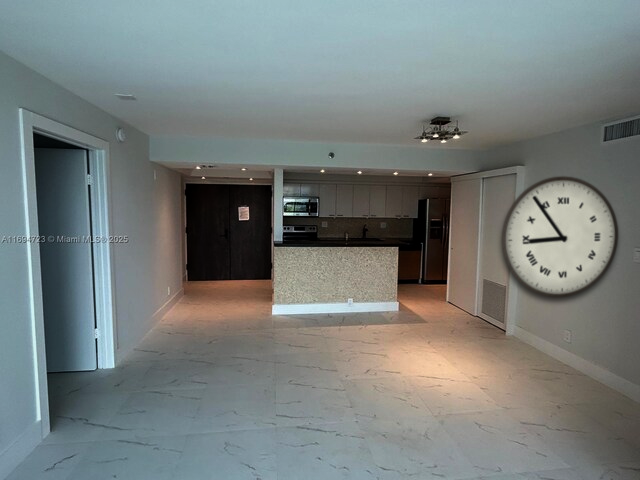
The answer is **8:54**
